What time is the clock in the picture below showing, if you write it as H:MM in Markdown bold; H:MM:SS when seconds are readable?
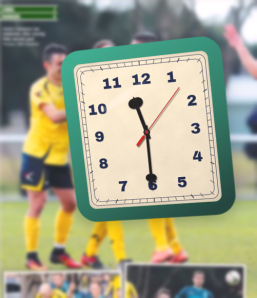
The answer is **11:30:07**
